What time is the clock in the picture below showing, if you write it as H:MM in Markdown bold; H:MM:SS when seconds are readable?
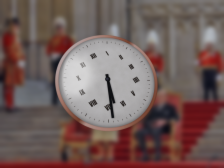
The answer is **6:34**
